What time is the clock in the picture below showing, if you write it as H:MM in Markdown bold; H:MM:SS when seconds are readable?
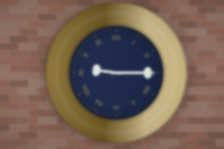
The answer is **9:15**
